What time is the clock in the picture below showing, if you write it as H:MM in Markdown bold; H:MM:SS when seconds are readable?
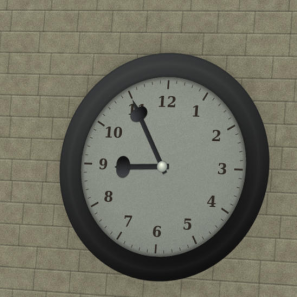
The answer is **8:55**
